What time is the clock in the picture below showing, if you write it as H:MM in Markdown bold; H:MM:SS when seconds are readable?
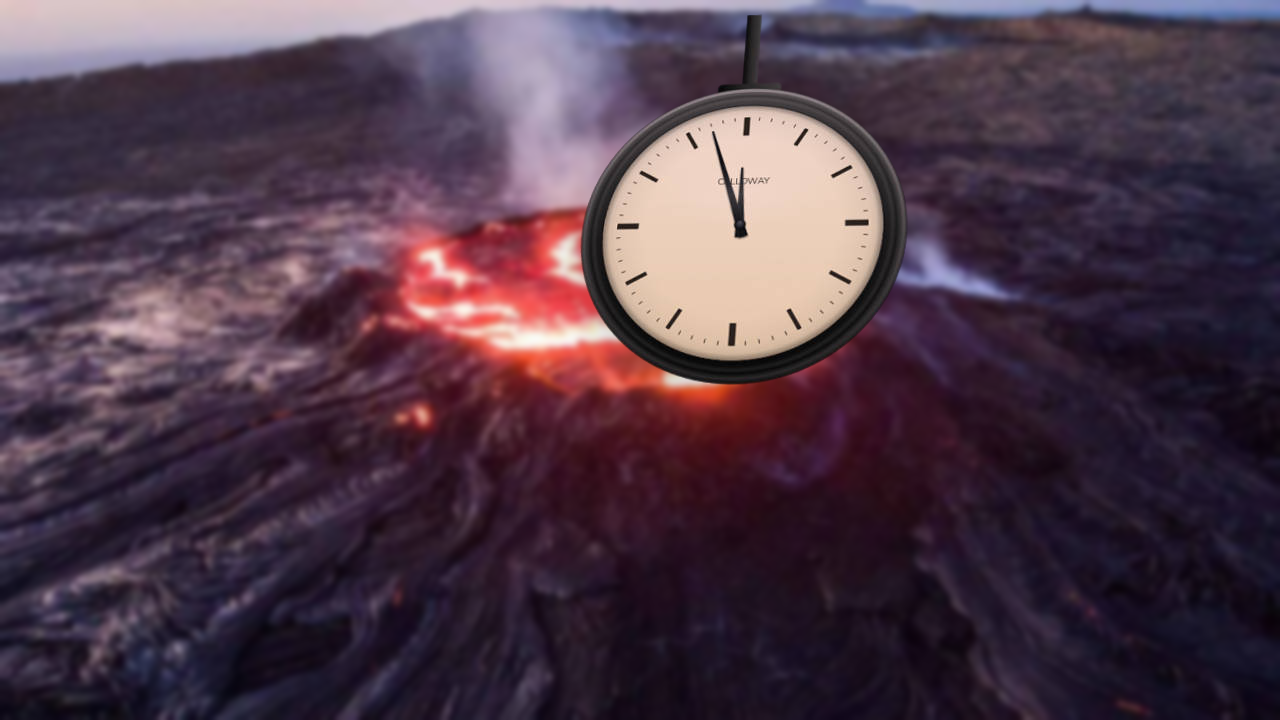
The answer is **11:57**
